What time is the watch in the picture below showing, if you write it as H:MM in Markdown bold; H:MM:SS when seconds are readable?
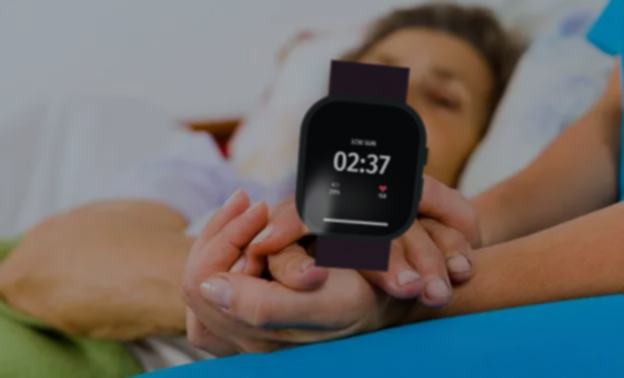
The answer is **2:37**
